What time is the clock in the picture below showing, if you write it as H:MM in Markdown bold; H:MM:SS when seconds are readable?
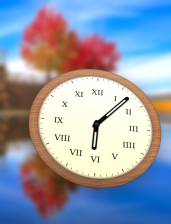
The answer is **6:07**
